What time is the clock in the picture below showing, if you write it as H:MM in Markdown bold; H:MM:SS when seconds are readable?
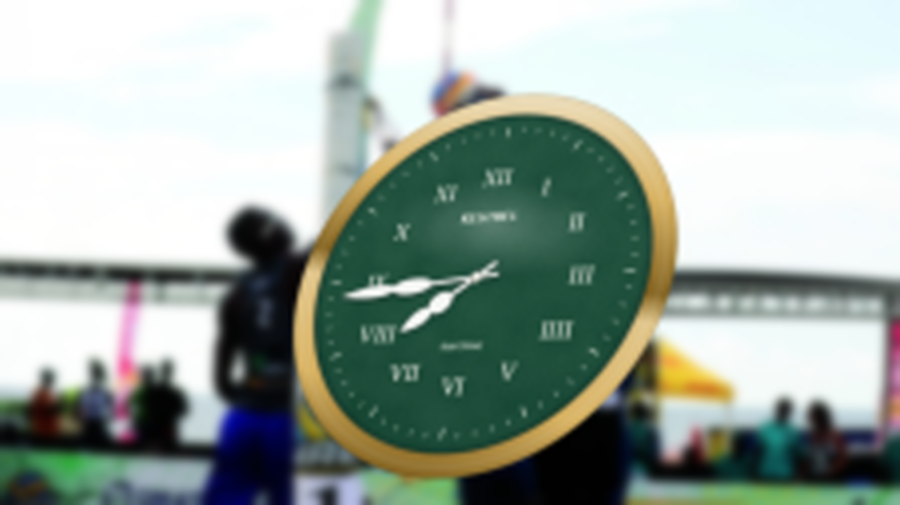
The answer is **7:44**
